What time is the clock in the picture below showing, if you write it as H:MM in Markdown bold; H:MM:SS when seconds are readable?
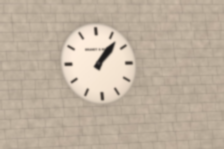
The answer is **1:07**
